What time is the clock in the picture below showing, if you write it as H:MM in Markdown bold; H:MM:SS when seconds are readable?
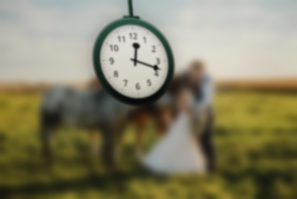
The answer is **12:18**
